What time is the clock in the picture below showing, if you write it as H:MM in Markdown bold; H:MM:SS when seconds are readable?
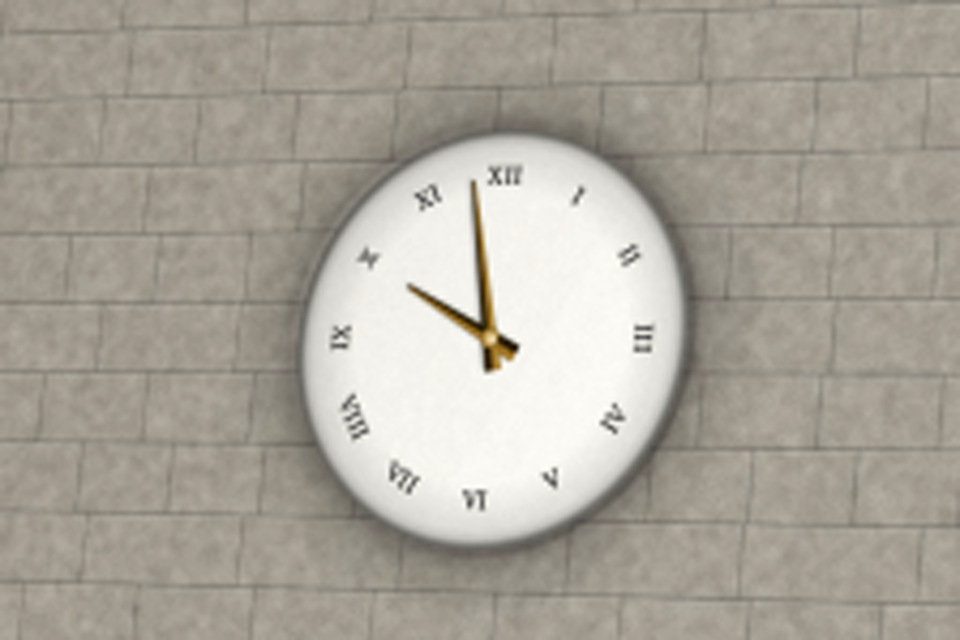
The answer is **9:58**
